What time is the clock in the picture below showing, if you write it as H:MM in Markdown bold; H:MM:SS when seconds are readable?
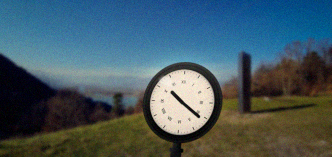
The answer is **10:21**
